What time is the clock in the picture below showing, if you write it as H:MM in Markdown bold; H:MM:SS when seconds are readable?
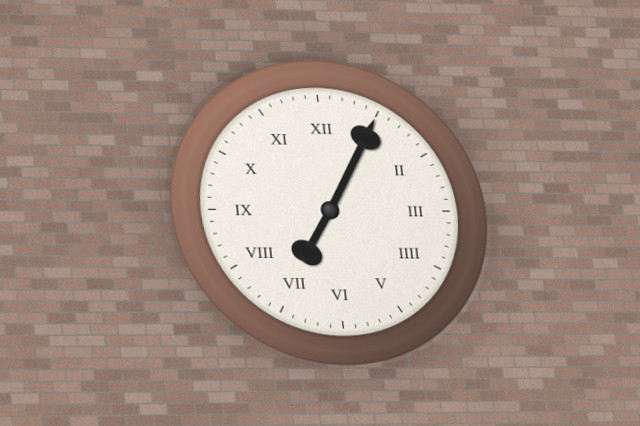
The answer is **7:05**
